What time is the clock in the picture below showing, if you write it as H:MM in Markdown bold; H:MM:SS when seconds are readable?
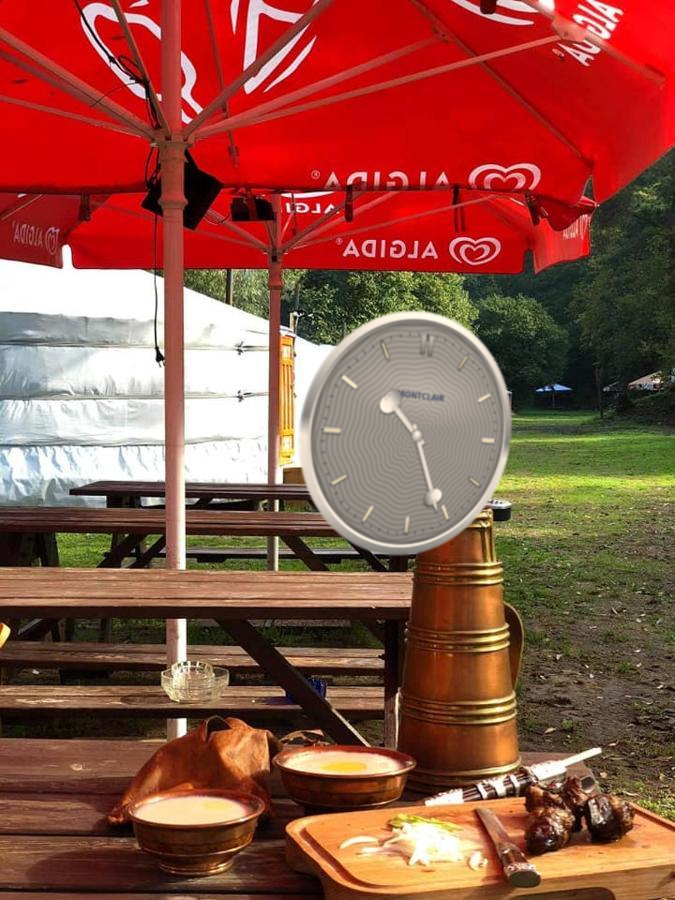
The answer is **10:26**
